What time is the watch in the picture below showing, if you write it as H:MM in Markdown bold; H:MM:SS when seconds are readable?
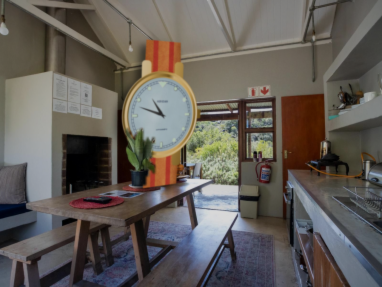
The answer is **10:48**
